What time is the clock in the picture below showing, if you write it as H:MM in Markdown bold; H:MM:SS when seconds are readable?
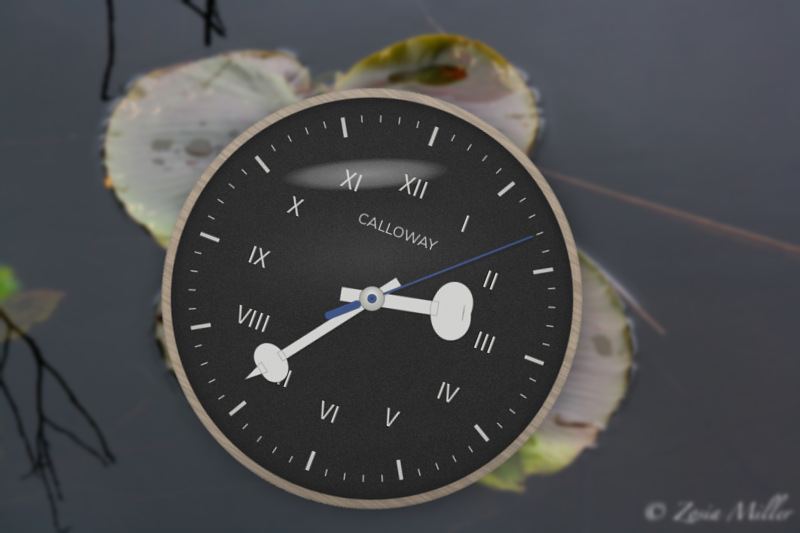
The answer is **2:36:08**
